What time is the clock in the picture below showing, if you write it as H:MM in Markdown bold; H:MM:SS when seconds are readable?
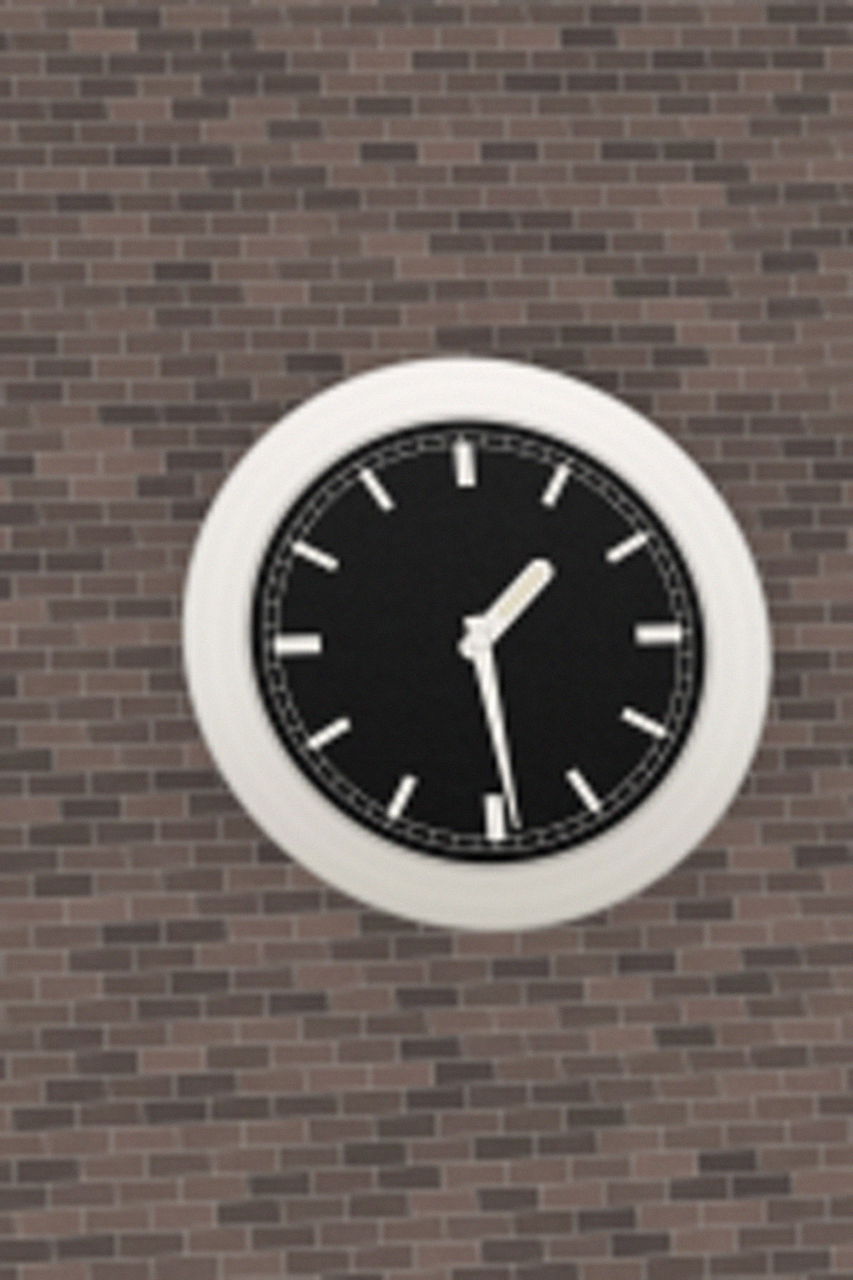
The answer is **1:29**
